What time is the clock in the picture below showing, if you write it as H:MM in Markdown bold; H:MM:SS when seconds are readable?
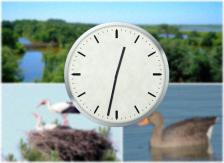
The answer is **12:32**
